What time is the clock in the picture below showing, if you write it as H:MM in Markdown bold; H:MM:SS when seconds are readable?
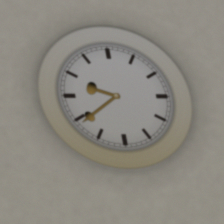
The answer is **9:39**
